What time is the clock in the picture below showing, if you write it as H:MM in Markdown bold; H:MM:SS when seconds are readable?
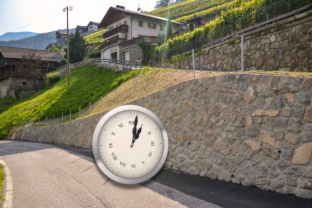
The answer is **1:02**
